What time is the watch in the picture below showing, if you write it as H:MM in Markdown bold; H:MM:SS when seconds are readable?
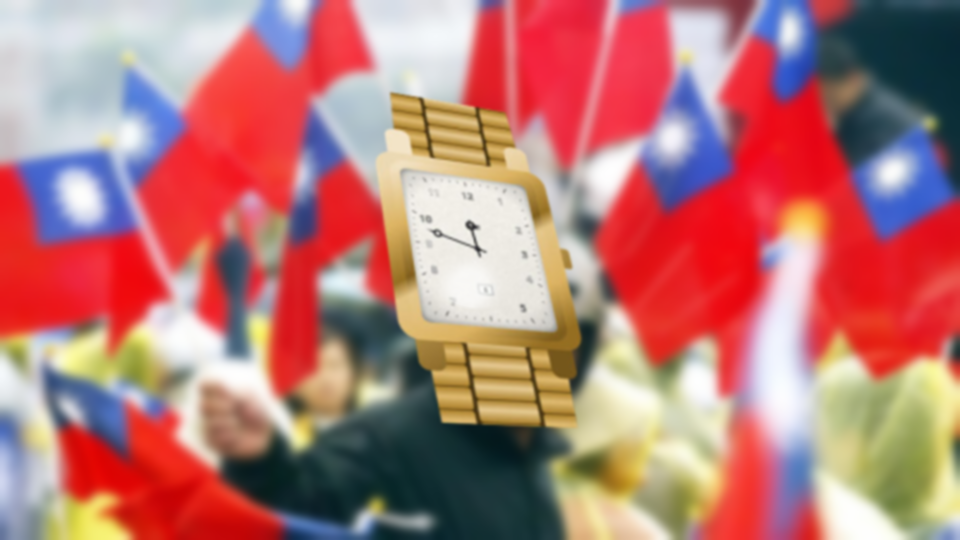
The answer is **11:48**
